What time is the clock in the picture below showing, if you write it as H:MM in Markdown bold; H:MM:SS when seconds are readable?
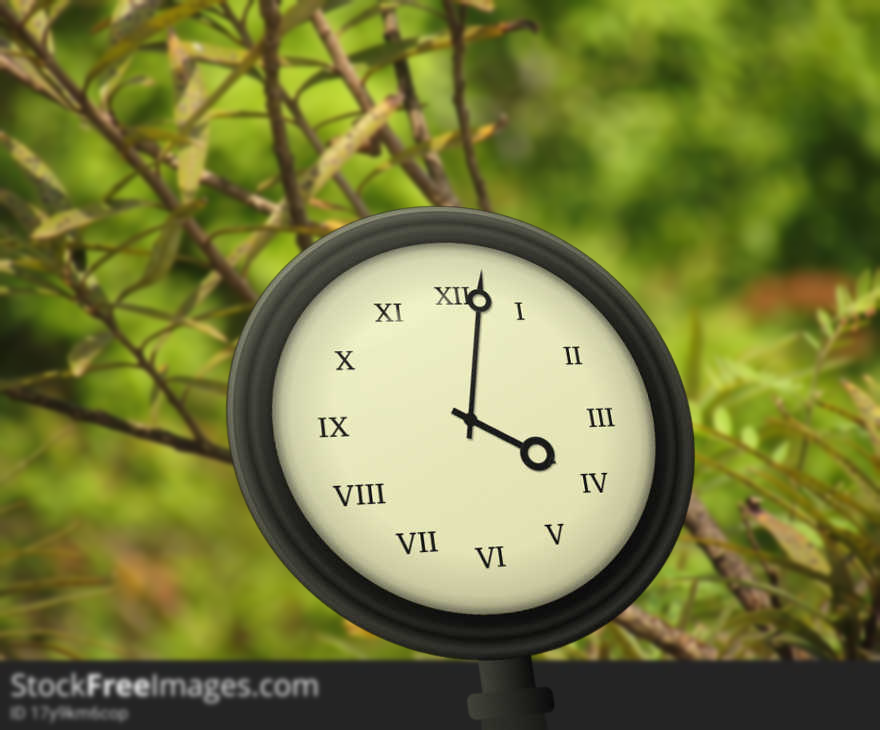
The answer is **4:02**
